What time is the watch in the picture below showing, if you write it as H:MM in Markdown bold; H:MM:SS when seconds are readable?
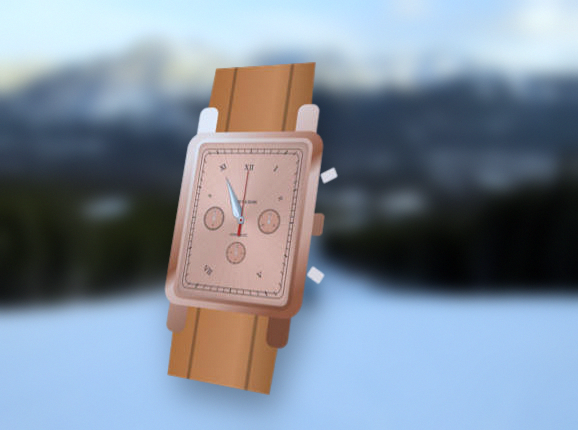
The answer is **10:55**
